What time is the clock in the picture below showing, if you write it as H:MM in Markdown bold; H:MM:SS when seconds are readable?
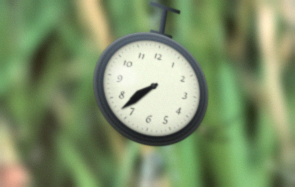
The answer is **7:37**
